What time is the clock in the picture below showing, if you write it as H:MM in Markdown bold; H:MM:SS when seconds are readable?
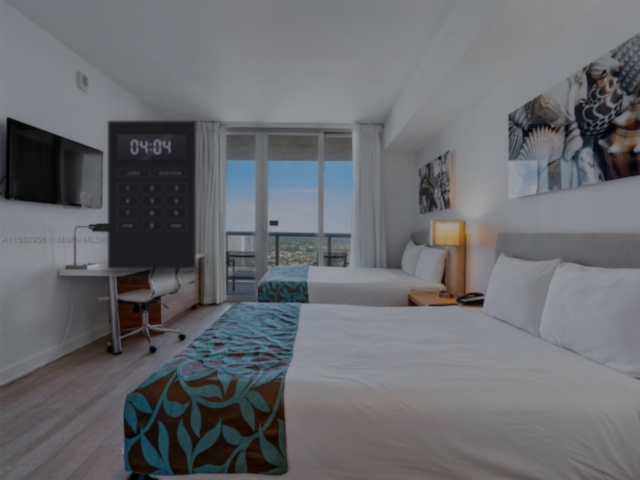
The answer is **4:04**
